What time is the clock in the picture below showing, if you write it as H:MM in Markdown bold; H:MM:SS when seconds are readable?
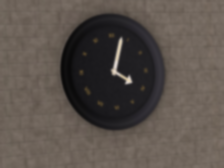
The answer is **4:03**
